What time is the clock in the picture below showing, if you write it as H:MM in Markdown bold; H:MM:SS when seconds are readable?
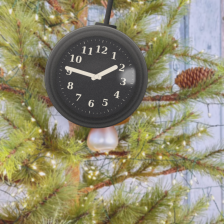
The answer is **1:46**
